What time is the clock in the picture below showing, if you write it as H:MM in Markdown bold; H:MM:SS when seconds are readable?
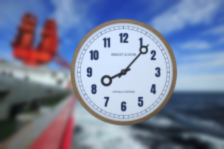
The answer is **8:07**
